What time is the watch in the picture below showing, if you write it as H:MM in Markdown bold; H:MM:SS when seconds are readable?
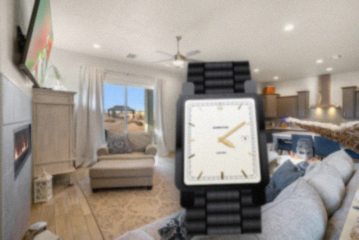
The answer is **4:09**
